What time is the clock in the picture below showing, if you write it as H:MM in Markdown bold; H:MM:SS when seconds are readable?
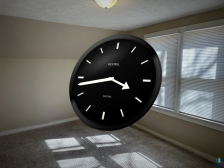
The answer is **3:43**
